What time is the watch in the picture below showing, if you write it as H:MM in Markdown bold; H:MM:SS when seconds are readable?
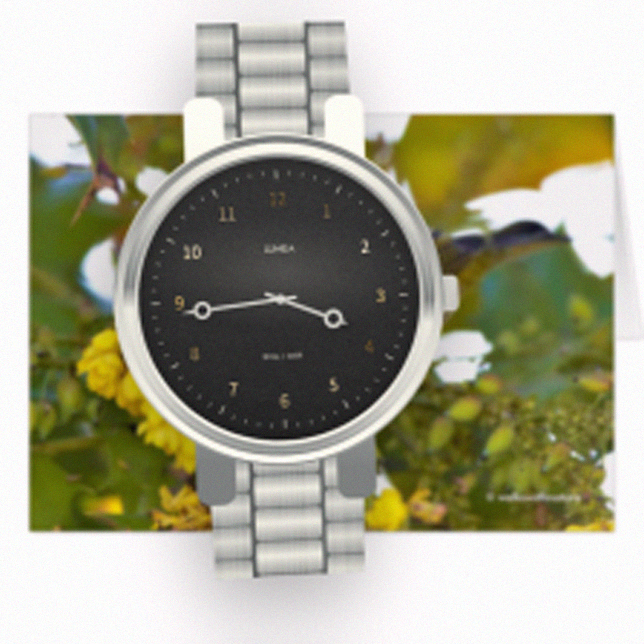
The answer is **3:44**
